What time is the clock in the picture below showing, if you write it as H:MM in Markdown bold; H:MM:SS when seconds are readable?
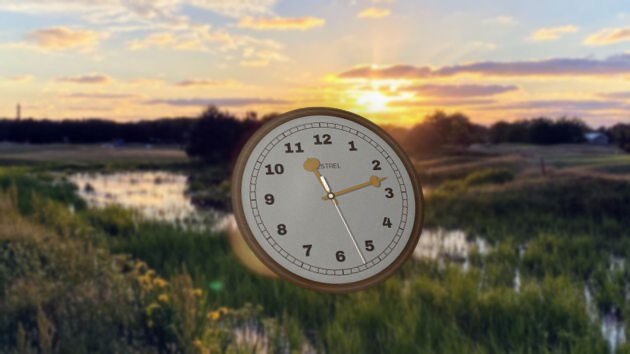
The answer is **11:12:27**
